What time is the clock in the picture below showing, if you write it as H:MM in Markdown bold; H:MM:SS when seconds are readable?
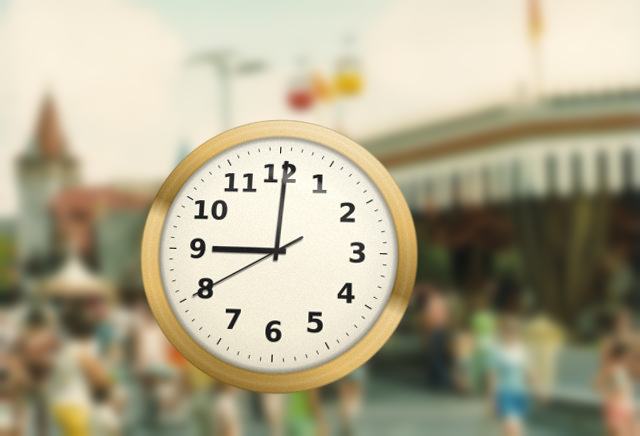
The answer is **9:00:40**
